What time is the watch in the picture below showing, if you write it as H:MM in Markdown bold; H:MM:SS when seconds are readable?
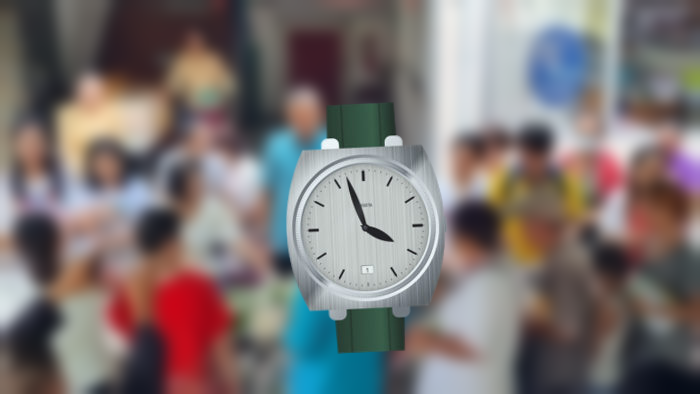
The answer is **3:57**
